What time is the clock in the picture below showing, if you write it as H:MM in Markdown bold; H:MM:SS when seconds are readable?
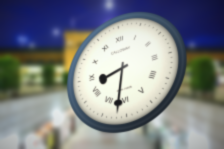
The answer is **8:32**
